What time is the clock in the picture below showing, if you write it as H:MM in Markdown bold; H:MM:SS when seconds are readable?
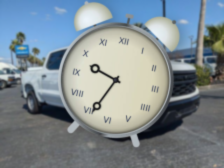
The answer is **9:34**
